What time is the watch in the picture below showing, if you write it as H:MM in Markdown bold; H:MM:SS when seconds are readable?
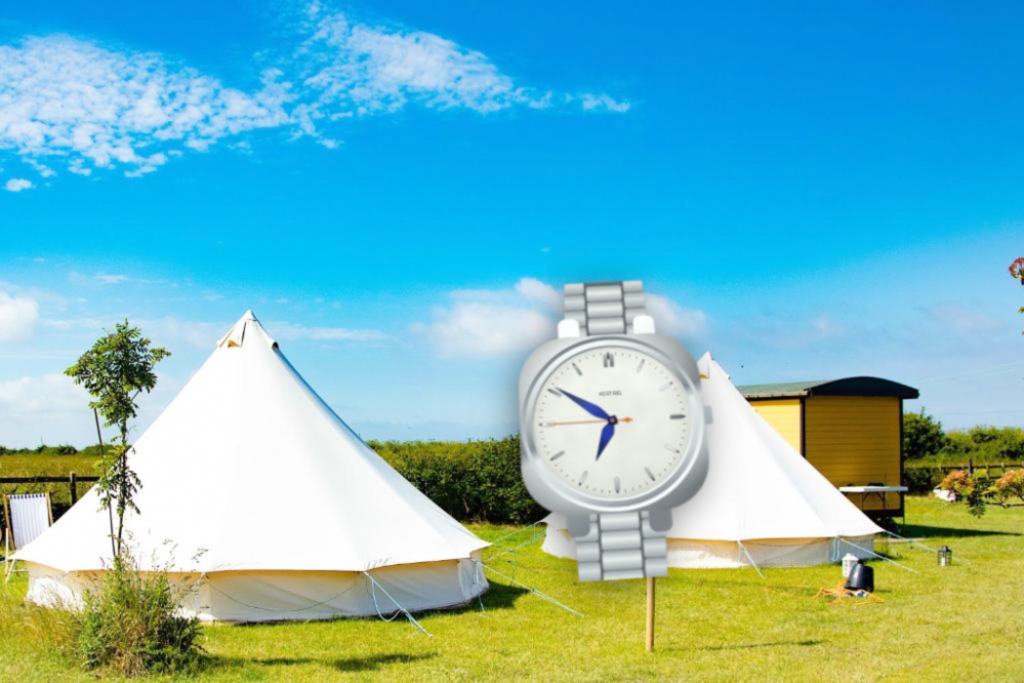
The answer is **6:50:45**
